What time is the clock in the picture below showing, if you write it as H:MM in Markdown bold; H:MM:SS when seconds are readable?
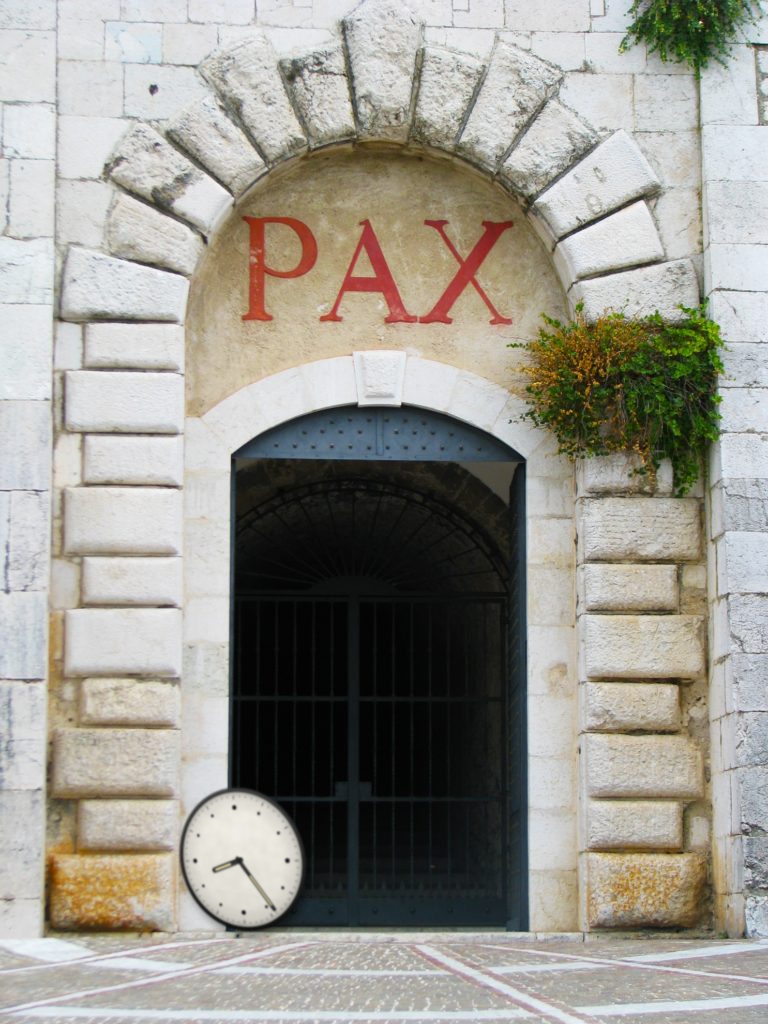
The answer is **8:24**
